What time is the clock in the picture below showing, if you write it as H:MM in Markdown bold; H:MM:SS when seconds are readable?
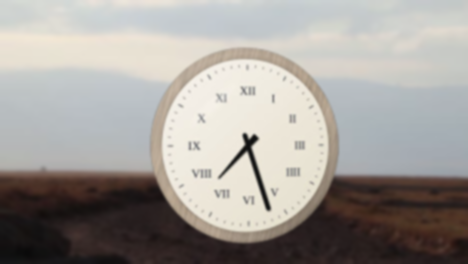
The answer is **7:27**
